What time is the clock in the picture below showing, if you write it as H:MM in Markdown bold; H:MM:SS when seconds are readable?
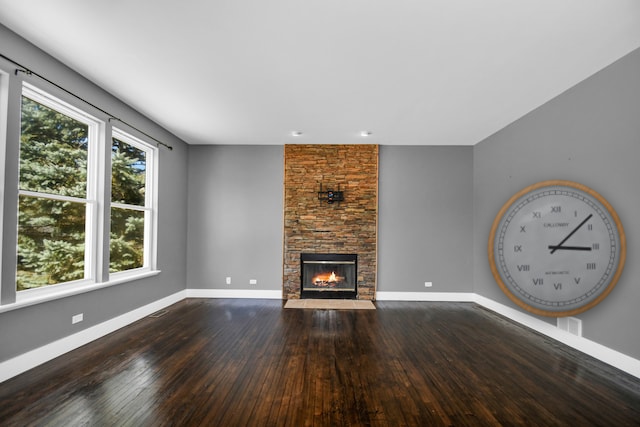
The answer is **3:08**
